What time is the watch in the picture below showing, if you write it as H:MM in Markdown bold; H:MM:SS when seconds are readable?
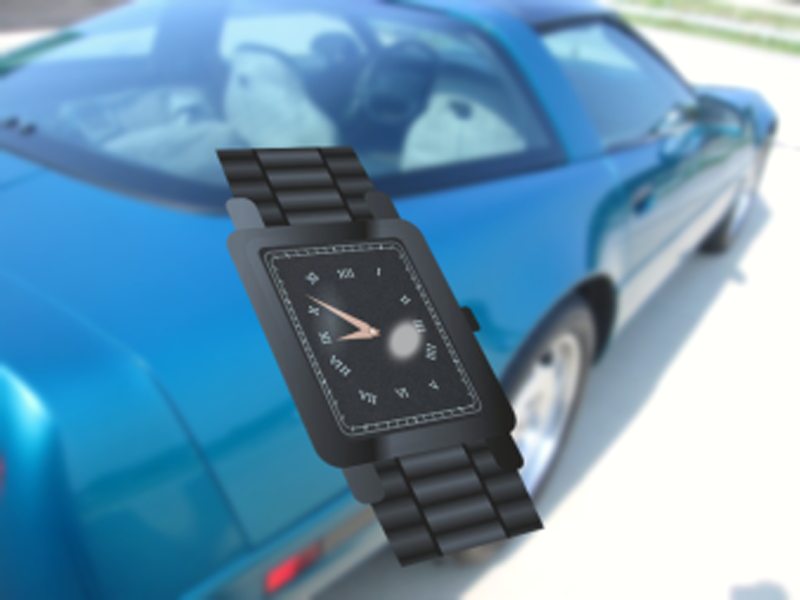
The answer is **8:52**
